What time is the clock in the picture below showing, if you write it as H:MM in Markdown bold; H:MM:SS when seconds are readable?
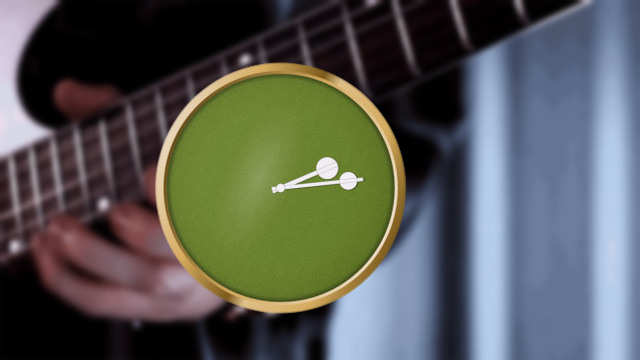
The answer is **2:14**
